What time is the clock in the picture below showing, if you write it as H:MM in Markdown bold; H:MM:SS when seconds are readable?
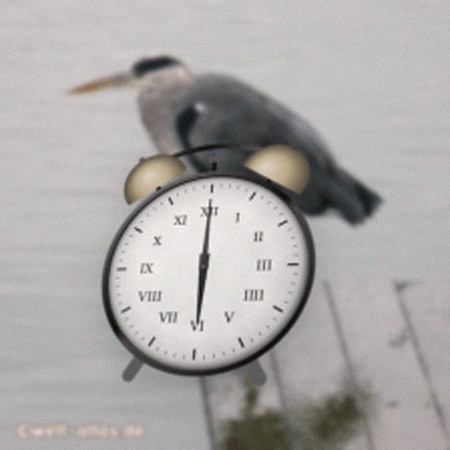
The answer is **6:00**
